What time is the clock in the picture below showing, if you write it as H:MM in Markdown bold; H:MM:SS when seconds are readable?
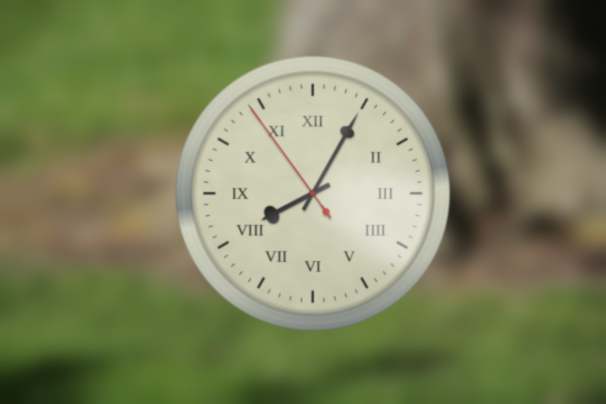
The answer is **8:04:54**
